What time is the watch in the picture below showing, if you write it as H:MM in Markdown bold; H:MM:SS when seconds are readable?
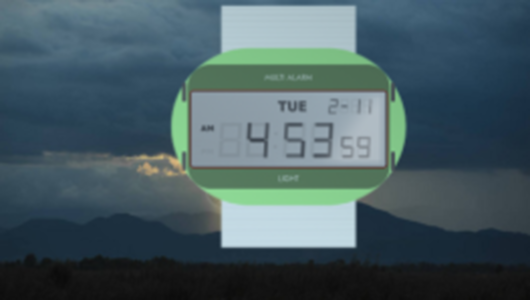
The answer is **4:53:59**
